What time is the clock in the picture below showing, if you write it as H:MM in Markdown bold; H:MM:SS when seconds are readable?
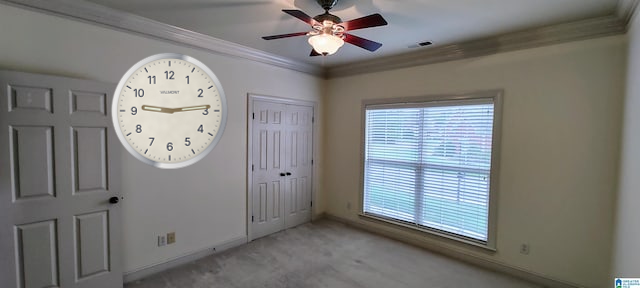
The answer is **9:14**
